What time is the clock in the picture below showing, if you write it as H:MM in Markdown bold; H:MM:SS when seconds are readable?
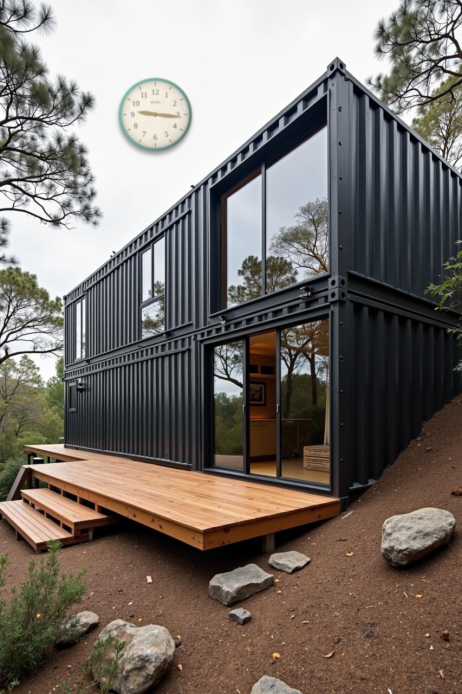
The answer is **9:16**
